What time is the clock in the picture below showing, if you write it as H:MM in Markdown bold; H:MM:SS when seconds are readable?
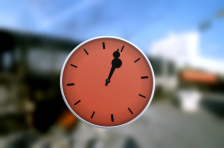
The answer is **1:04**
